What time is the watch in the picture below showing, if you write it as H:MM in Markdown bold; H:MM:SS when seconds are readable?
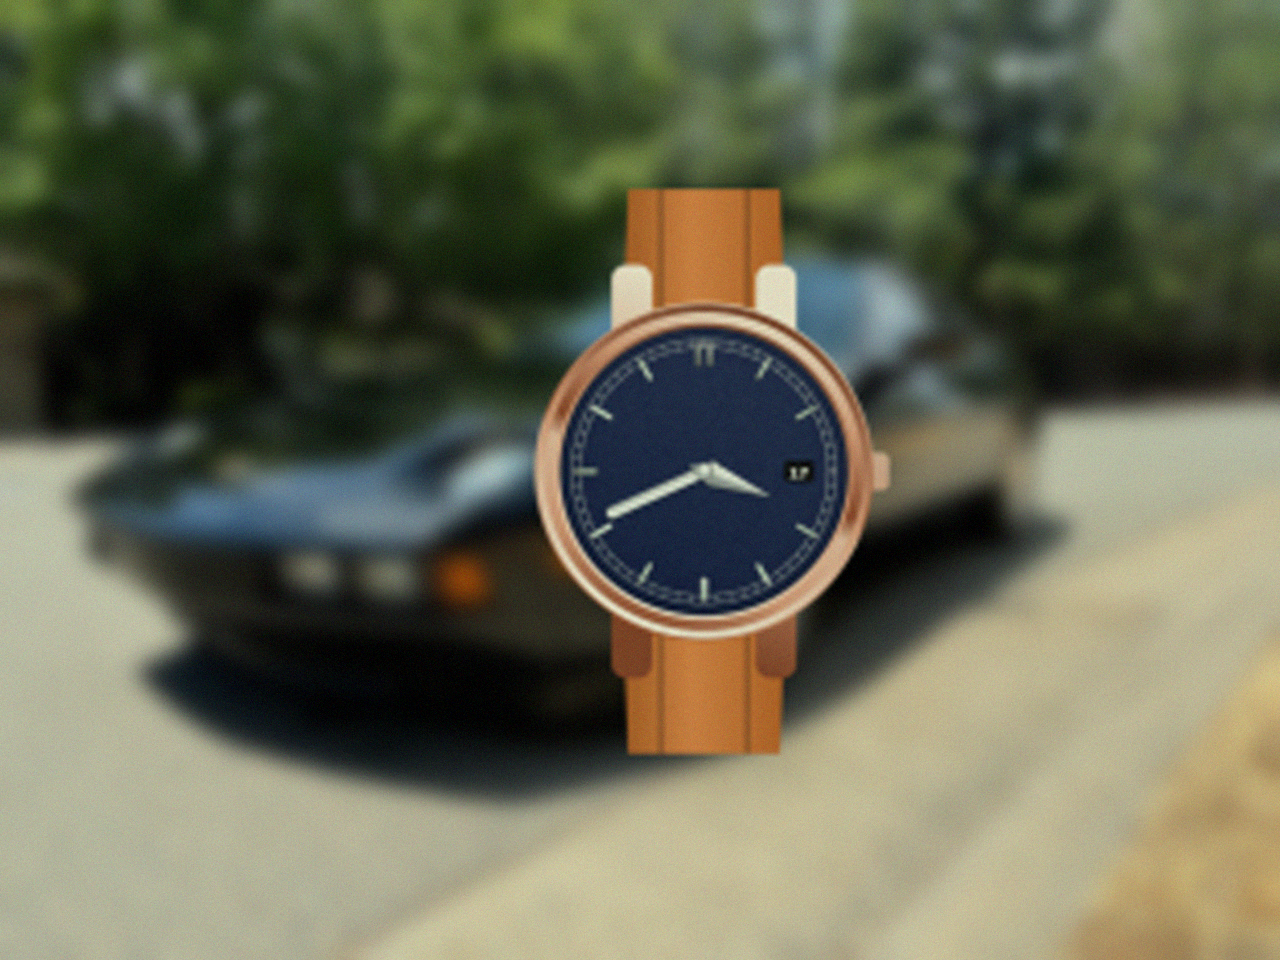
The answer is **3:41**
